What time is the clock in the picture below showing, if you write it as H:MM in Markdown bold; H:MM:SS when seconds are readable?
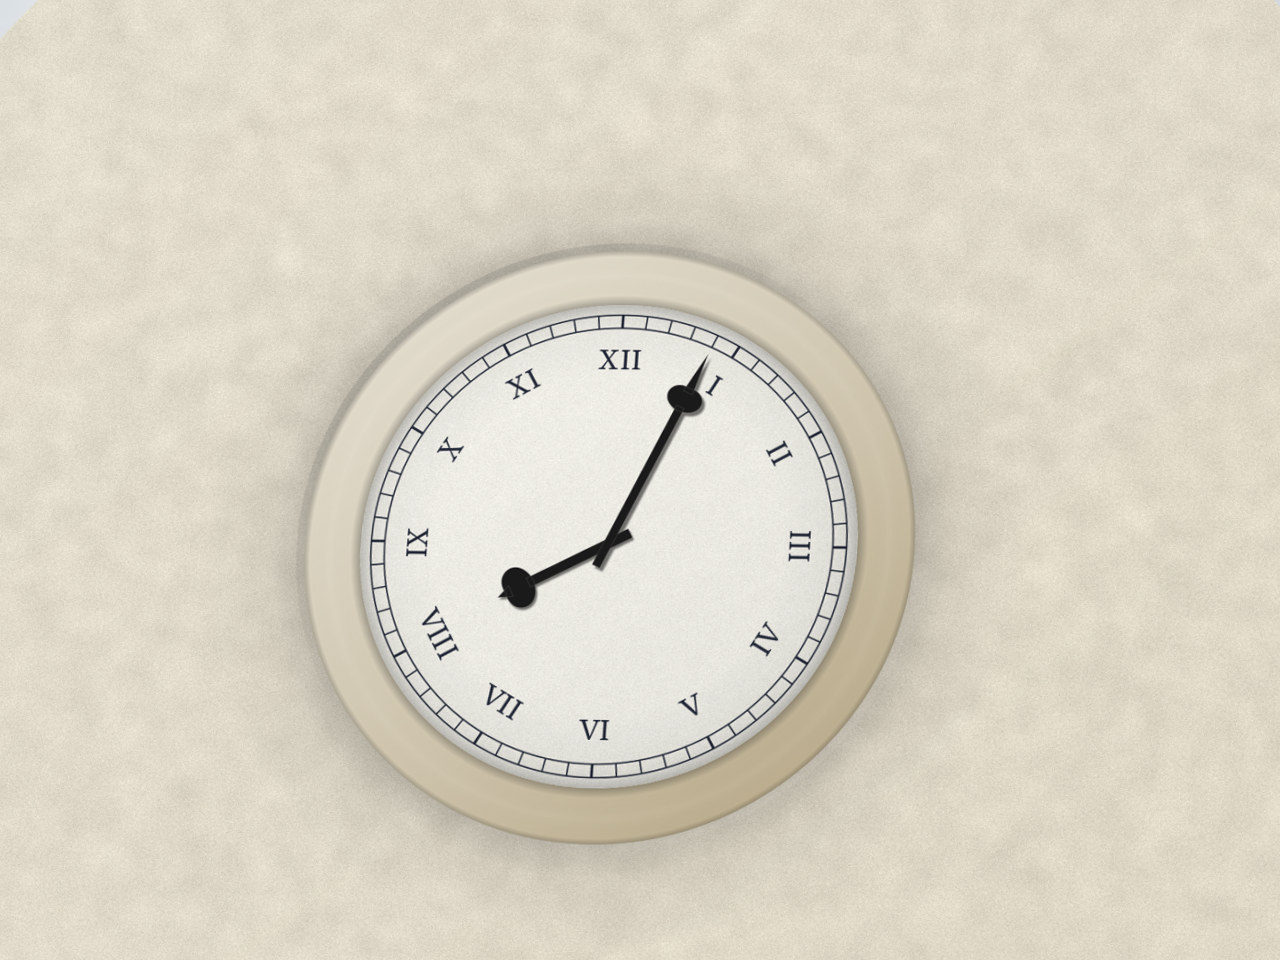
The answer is **8:04**
